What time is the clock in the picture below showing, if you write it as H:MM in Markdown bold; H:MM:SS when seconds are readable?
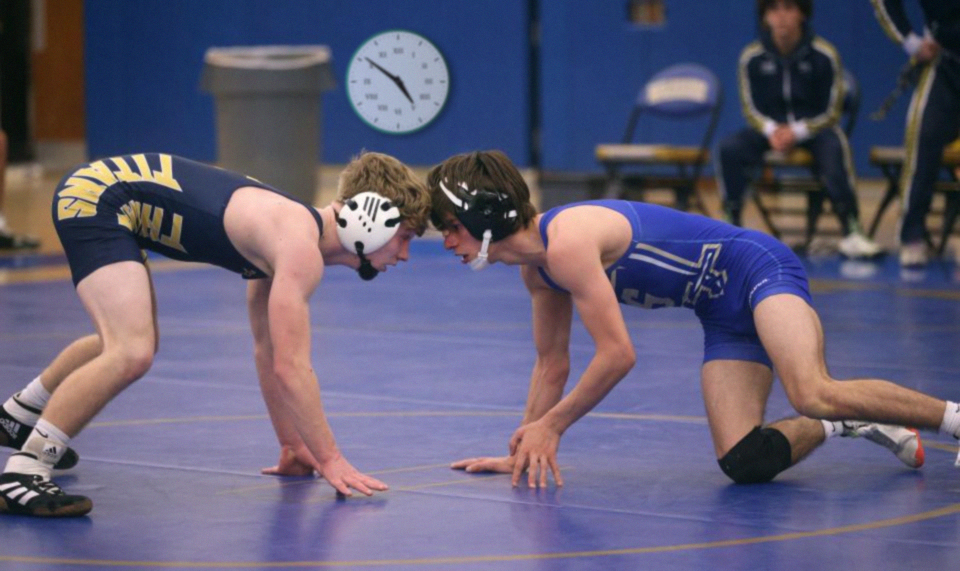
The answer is **4:51**
